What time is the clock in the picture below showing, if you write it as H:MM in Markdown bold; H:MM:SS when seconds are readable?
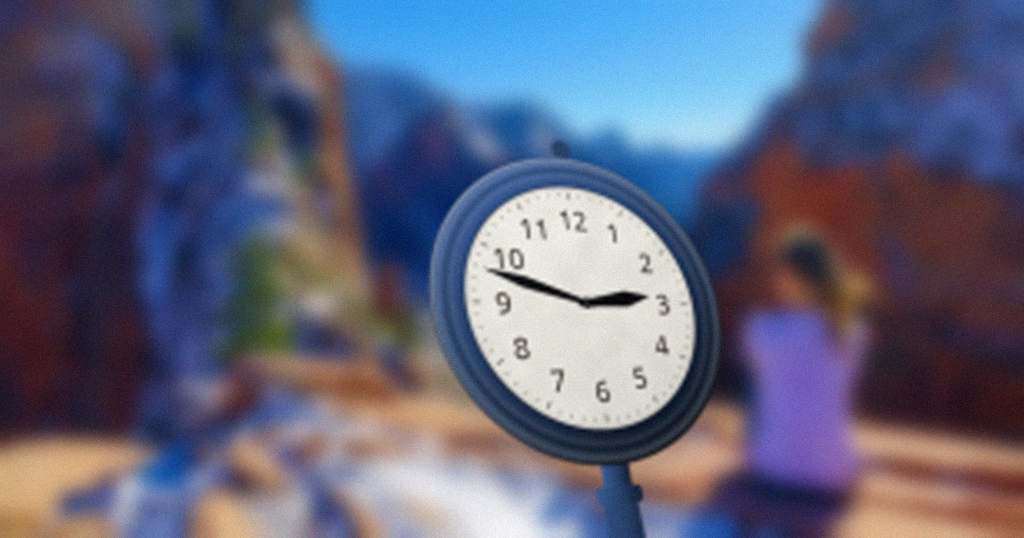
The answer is **2:48**
